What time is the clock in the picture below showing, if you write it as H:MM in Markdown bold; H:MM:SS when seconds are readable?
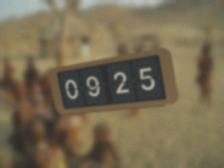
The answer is **9:25**
